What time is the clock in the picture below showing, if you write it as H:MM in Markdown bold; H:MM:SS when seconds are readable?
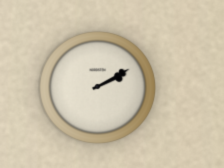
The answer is **2:10**
